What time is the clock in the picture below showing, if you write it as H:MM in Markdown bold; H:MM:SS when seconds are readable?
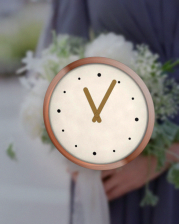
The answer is **11:04**
